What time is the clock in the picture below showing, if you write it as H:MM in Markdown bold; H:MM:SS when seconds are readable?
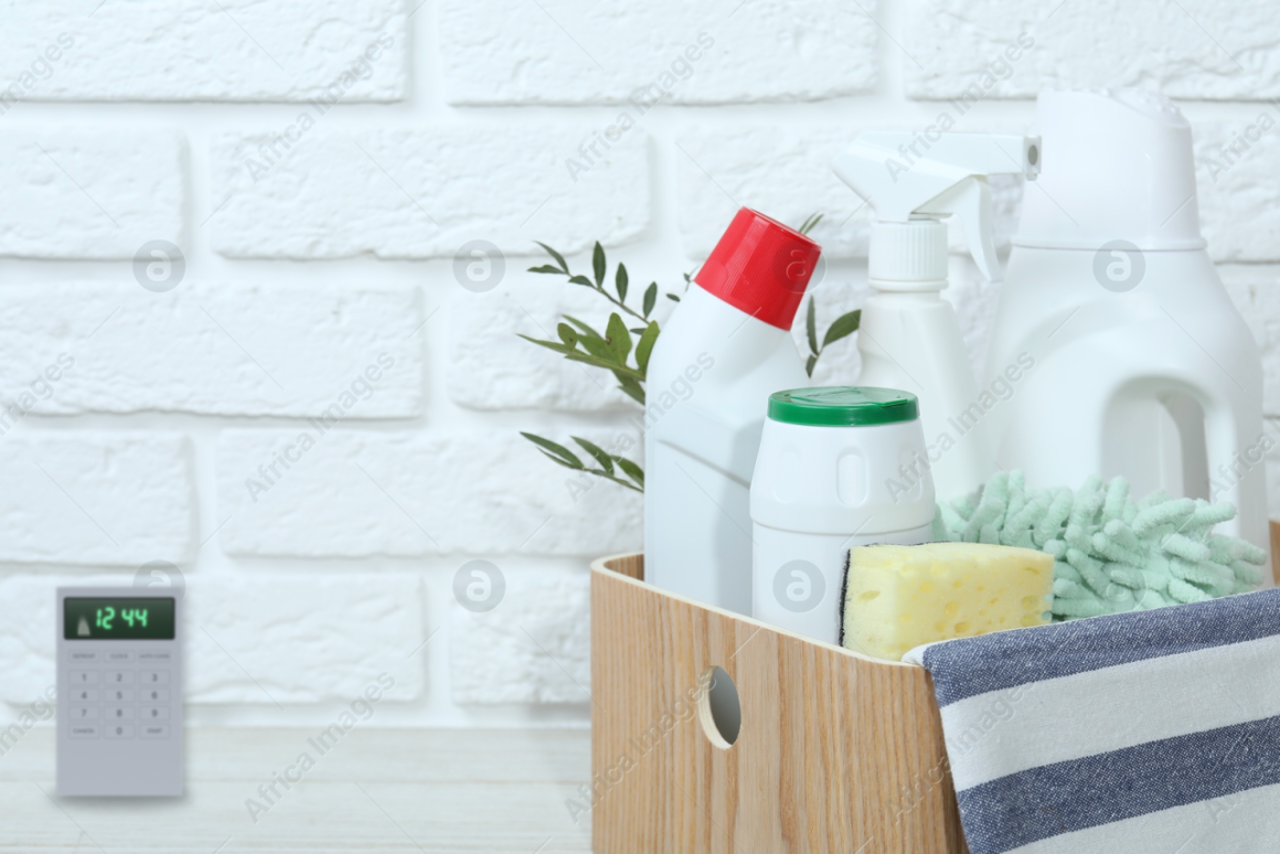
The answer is **12:44**
